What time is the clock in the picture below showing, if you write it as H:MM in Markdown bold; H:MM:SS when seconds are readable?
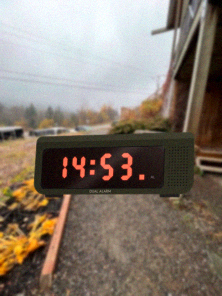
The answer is **14:53**
